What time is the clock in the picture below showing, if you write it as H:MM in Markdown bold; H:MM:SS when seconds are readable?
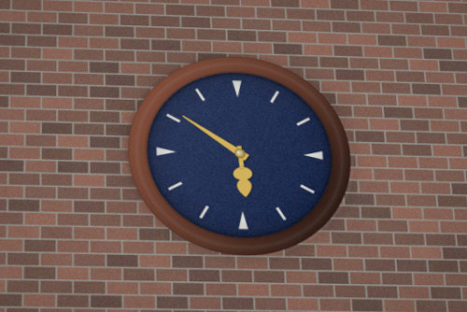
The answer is **5:51**
